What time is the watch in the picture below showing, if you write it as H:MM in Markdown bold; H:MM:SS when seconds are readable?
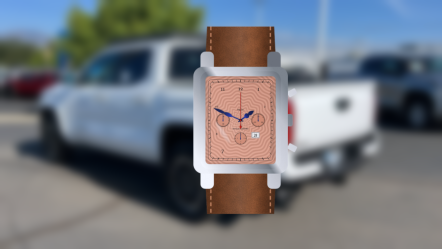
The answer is **1:49**
